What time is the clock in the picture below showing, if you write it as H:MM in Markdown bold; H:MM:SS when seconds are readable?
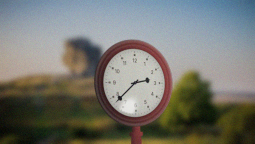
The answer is **2:38**
